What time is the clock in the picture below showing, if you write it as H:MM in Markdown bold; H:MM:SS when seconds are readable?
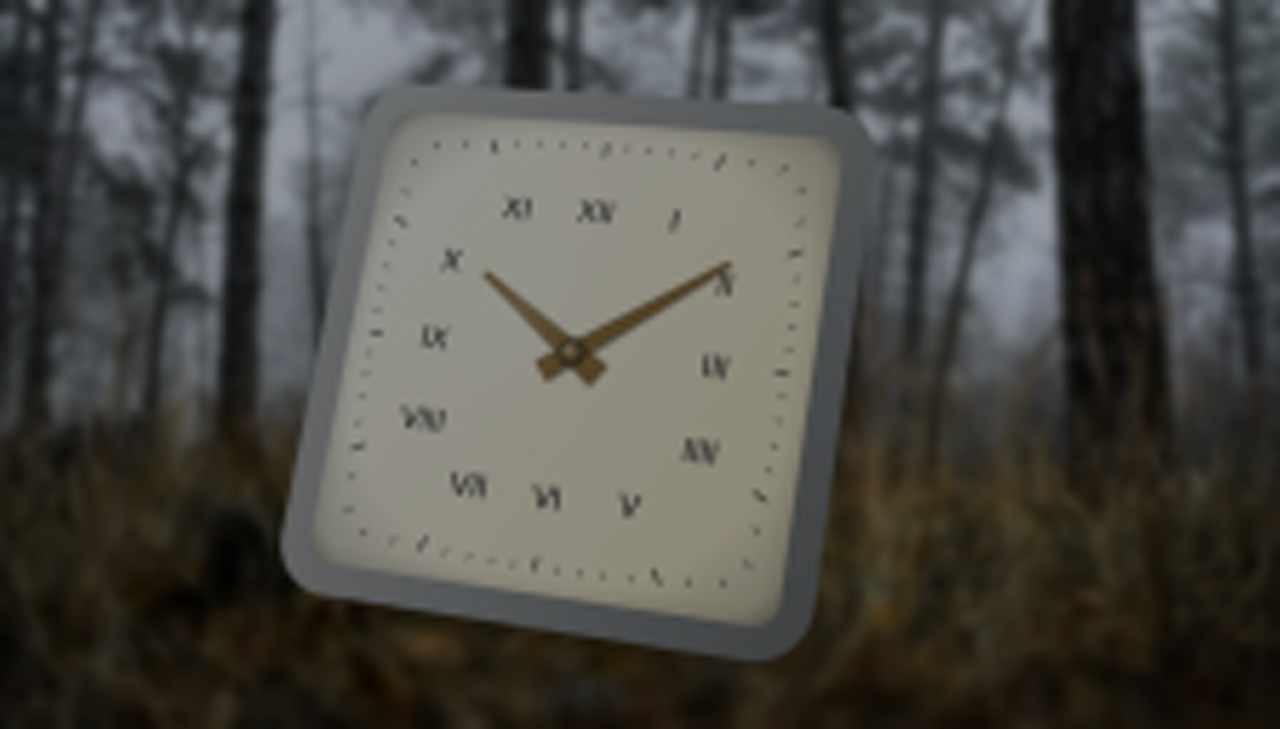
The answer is **10:09**
